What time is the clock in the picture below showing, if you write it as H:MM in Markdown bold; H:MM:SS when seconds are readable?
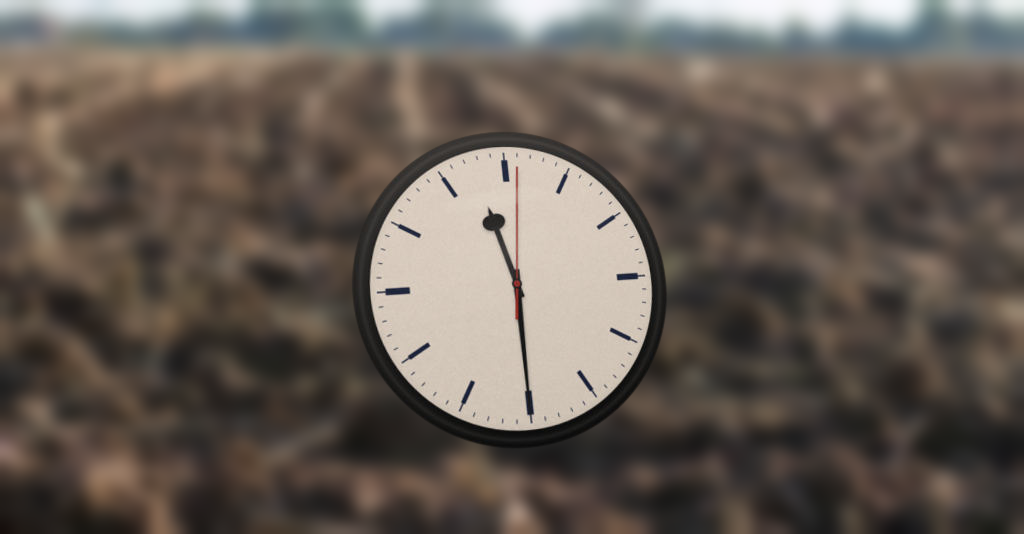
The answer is **11:30:01**
